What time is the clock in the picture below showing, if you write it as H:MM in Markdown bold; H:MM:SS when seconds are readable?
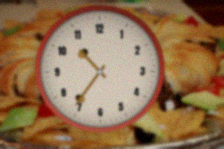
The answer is **10:36**
